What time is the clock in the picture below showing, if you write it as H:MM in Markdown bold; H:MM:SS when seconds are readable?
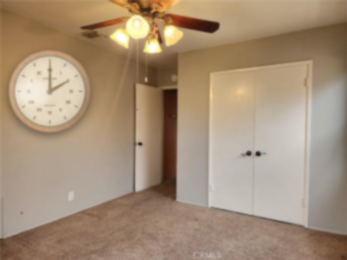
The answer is **2:00**
